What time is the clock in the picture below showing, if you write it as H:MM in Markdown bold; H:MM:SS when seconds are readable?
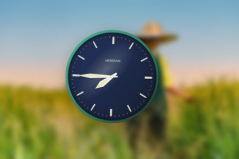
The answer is **7:45**
